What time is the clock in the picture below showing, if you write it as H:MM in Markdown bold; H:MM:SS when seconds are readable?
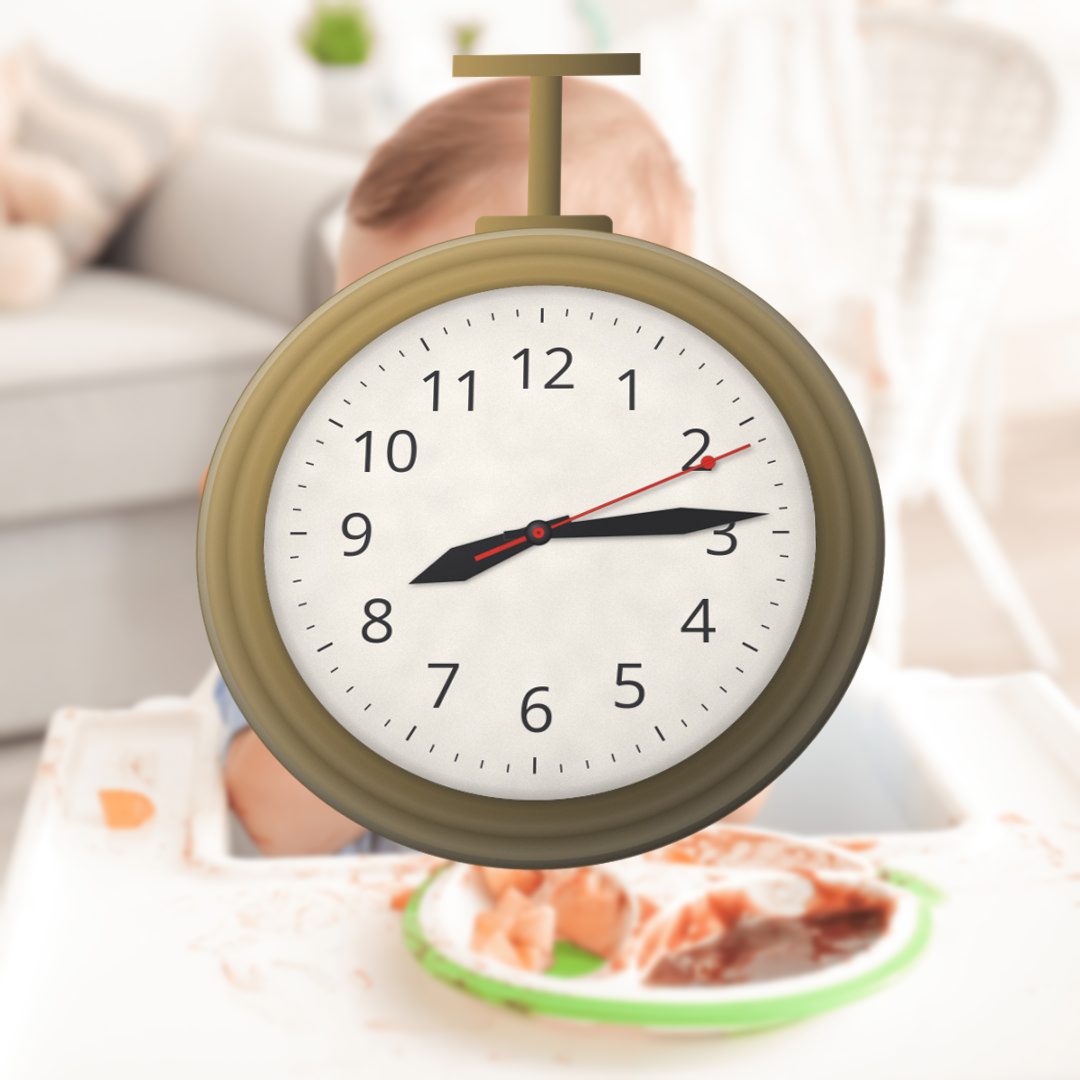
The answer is **8:14:11**
